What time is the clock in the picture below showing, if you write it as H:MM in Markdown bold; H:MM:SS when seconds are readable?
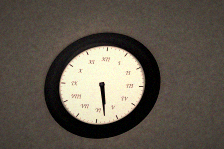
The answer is **5:28**
